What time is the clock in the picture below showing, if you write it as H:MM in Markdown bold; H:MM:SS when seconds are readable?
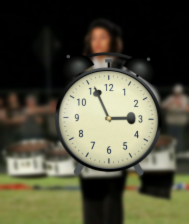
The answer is **2:56**
